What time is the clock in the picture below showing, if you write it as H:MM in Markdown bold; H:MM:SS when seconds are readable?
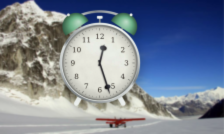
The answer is **12:27**
